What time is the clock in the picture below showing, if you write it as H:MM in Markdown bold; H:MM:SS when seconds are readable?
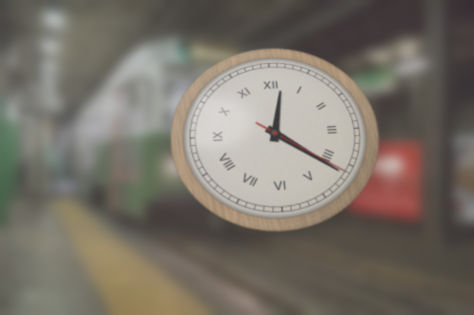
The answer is **12:21:21**
